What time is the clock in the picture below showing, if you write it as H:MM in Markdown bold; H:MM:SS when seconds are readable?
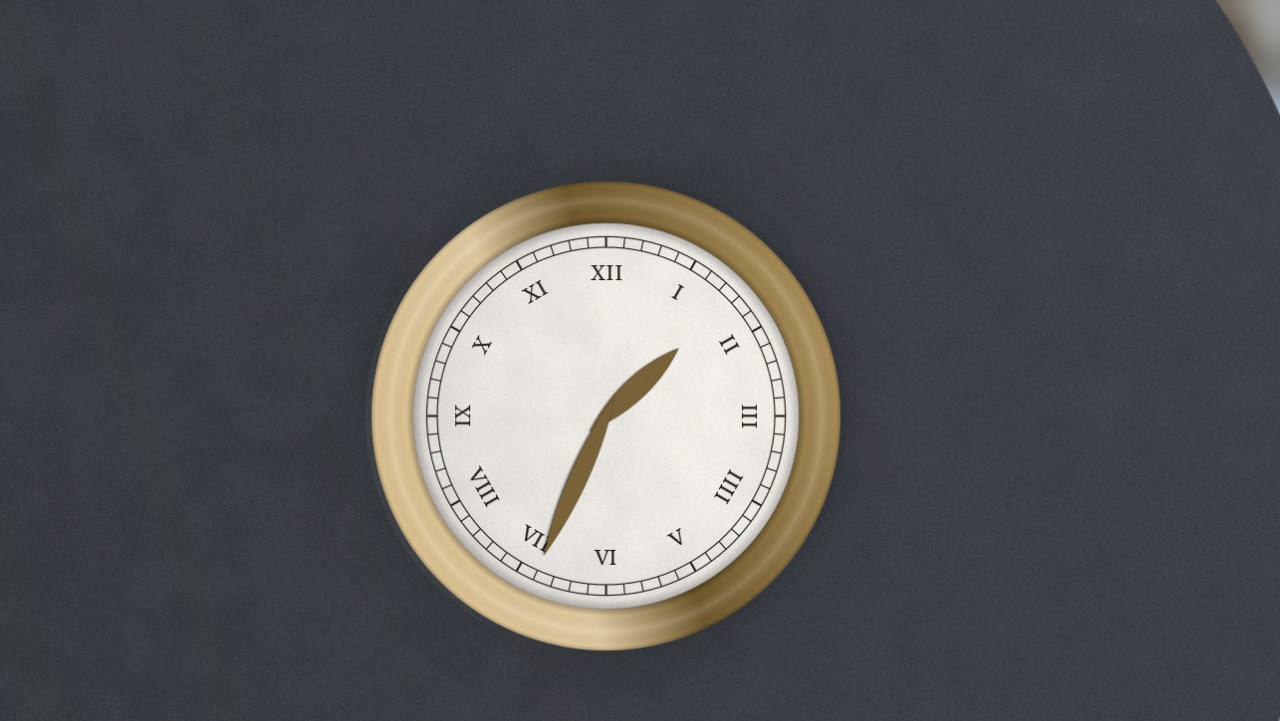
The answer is **1:34**
